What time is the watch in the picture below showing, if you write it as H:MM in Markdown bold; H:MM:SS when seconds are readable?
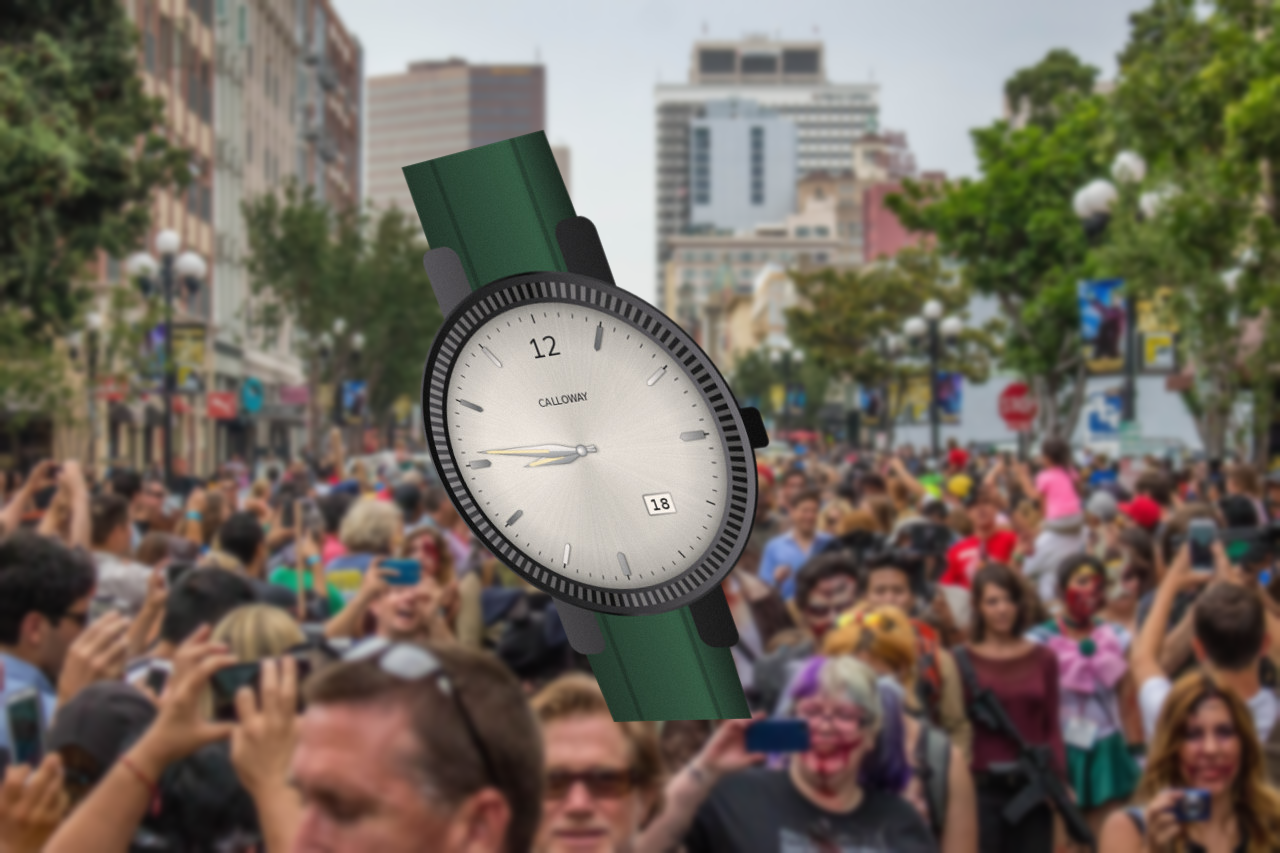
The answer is **8:46**
